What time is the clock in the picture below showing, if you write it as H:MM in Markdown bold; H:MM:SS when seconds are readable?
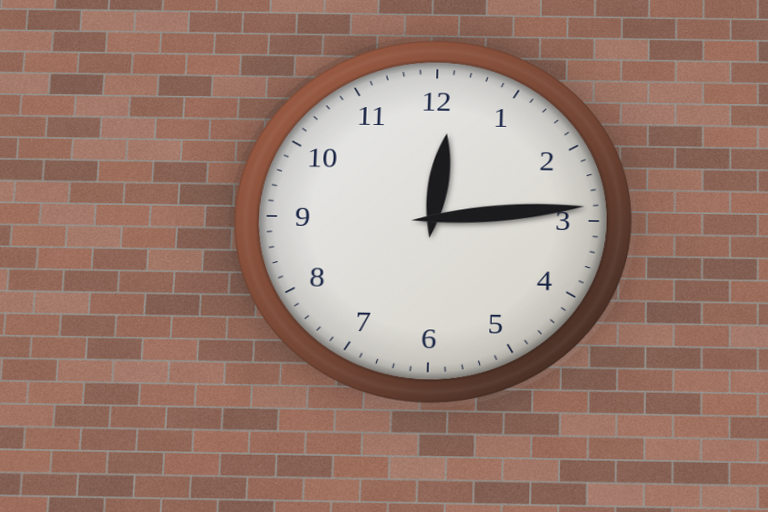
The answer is **12:14**
